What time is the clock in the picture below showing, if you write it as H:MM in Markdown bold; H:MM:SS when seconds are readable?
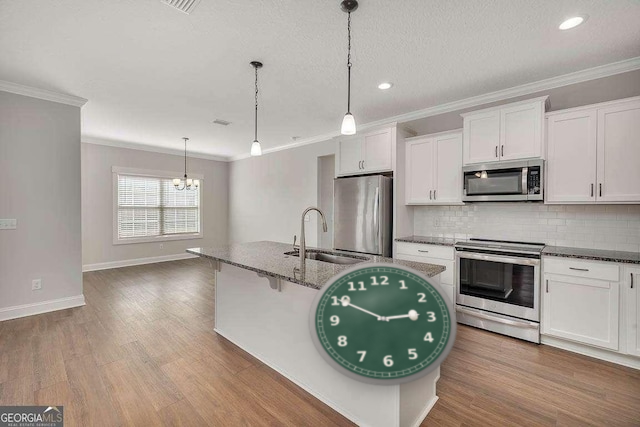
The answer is **2:50**
